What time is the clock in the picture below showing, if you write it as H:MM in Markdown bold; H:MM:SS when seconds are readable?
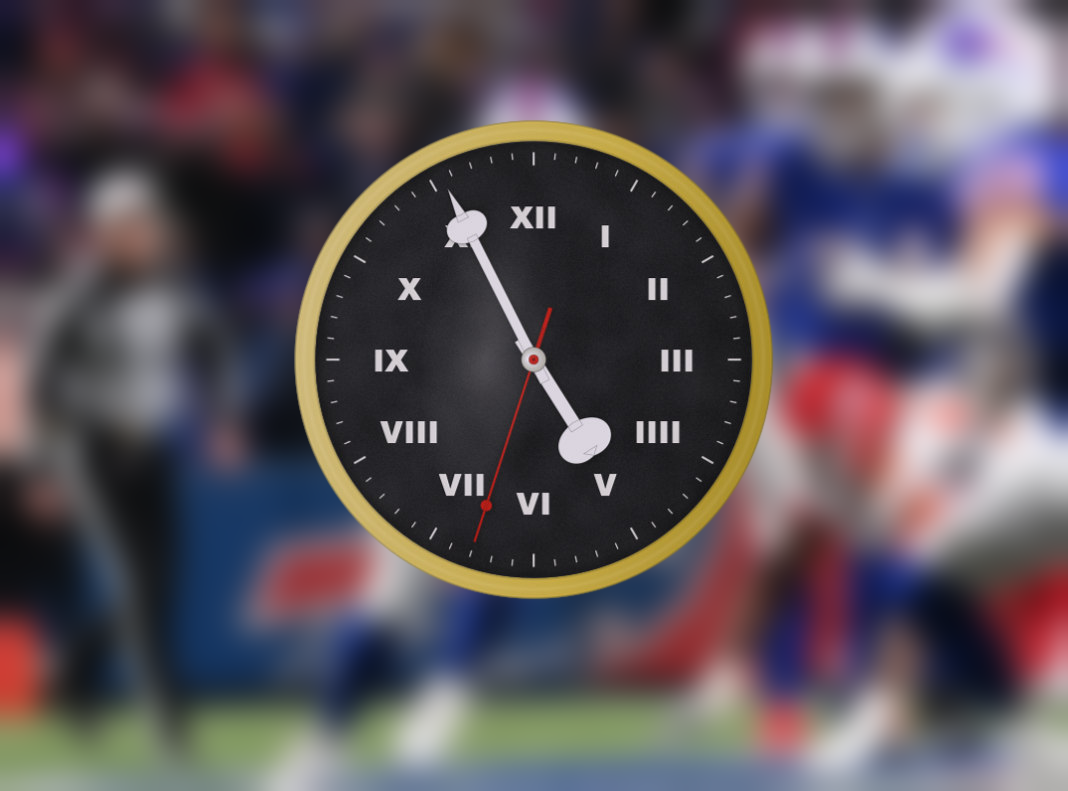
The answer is **4:55:33**
